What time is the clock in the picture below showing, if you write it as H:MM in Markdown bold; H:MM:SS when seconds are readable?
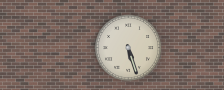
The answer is **5:27**
